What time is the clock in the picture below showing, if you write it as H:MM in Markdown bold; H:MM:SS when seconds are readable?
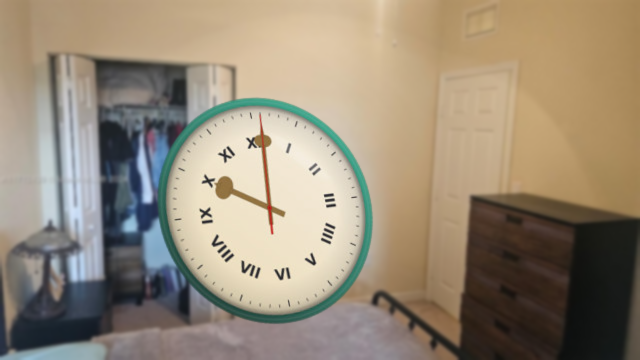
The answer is **10:01:01**
